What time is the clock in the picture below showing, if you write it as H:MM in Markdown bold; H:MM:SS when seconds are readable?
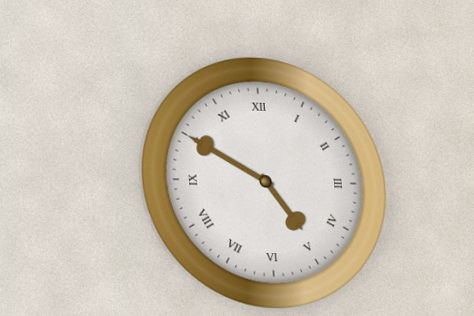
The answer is **4:50**
